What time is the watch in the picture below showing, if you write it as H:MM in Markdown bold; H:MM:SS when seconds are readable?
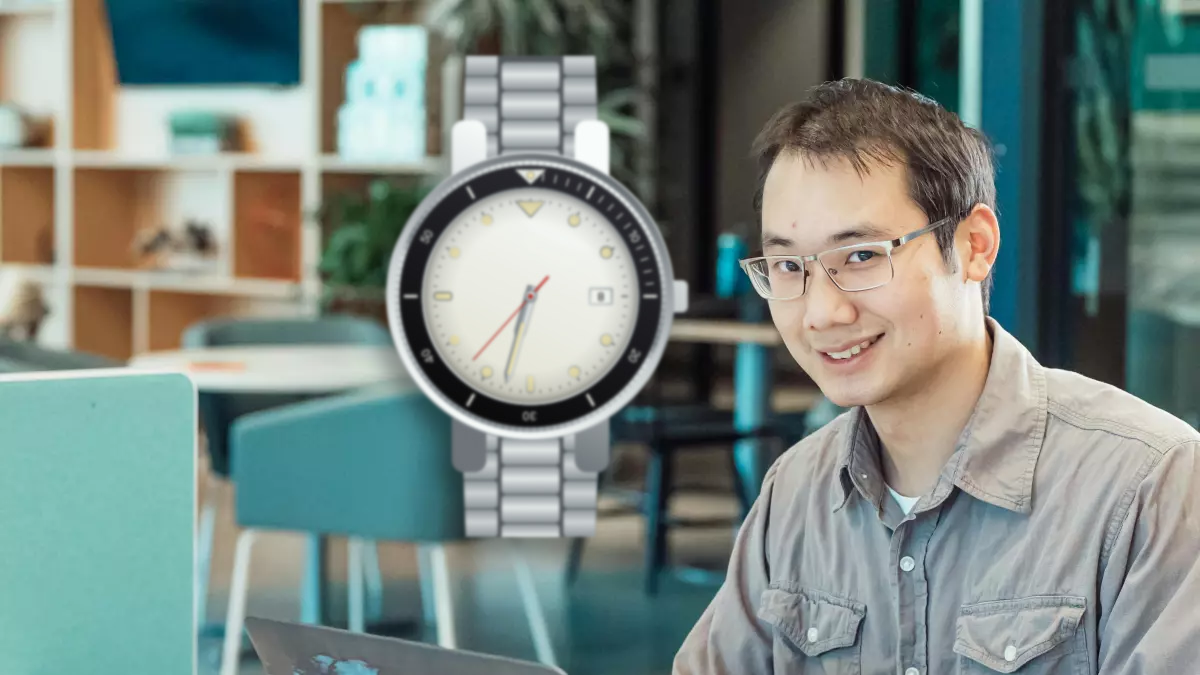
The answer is **6:32:37**
